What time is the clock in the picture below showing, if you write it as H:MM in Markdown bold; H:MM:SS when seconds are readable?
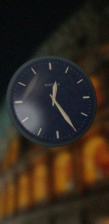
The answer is **12:25**
